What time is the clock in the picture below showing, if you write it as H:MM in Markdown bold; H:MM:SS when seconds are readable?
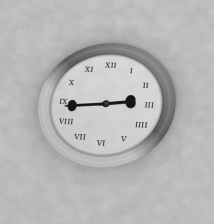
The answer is **2:44**
